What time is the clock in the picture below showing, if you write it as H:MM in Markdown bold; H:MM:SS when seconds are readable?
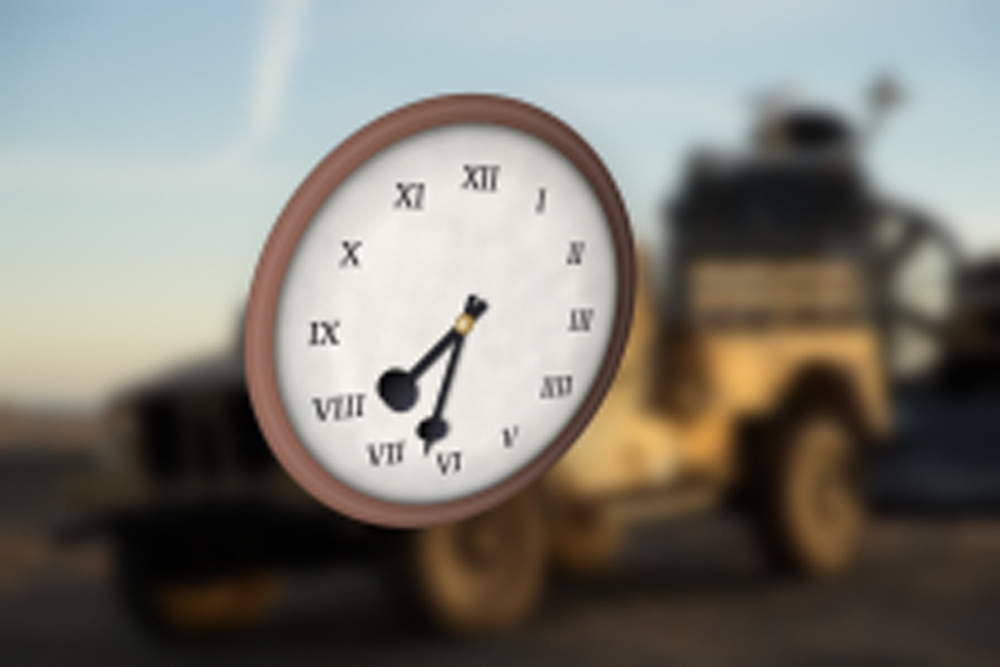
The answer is **7:32**
